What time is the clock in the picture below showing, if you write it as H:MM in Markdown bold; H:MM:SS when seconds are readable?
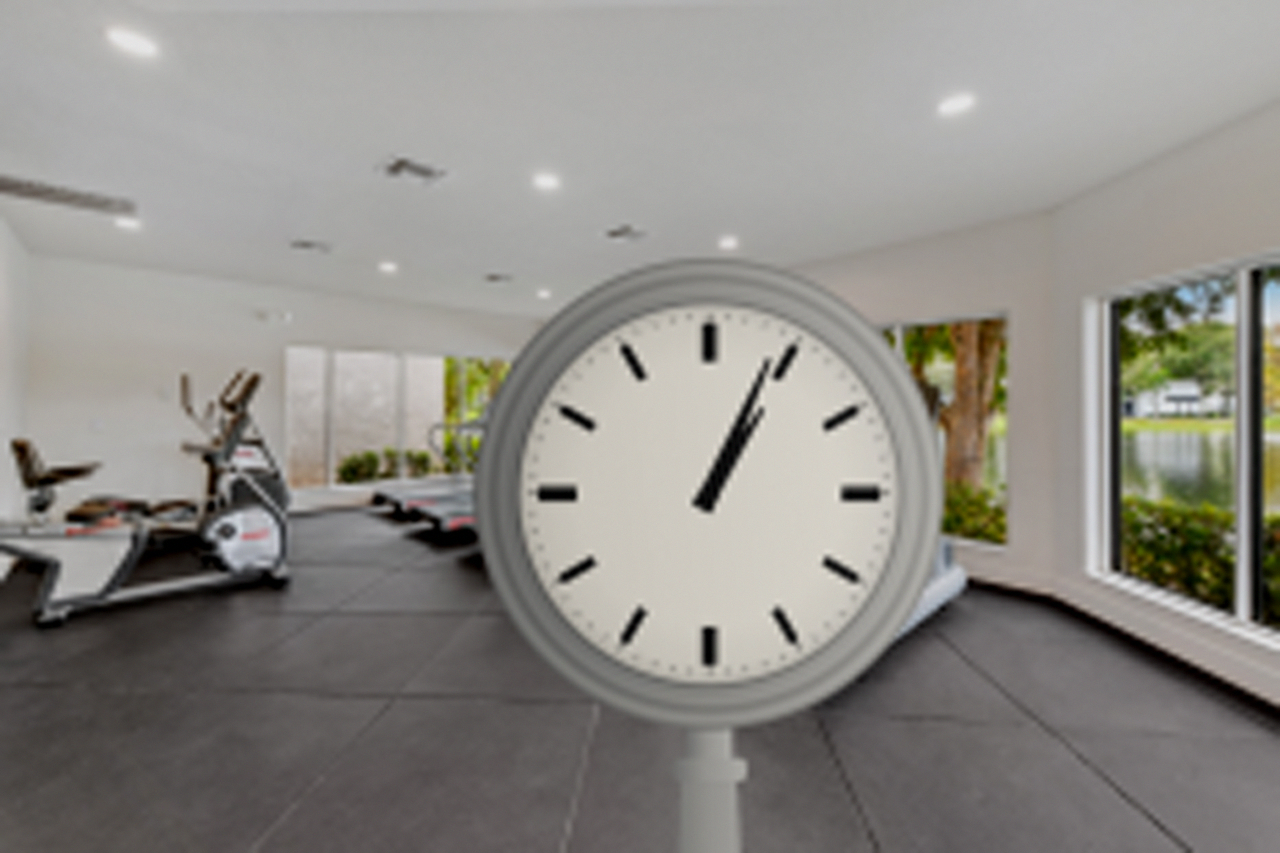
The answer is **1:04**
